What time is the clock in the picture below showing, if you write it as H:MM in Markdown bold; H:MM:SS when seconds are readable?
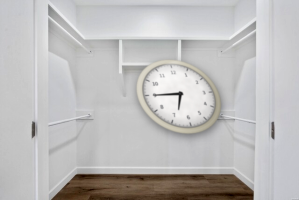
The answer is **6:45**
